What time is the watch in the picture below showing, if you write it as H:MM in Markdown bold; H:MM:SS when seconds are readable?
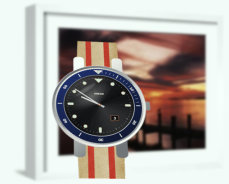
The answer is **9:51**
